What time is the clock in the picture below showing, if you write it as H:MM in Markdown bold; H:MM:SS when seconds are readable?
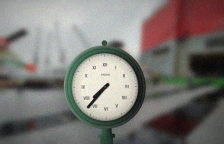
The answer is **7:37**
